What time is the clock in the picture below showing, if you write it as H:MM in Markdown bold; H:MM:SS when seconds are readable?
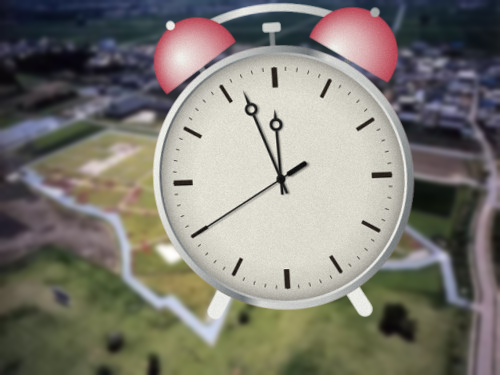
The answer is **11:56:40**
